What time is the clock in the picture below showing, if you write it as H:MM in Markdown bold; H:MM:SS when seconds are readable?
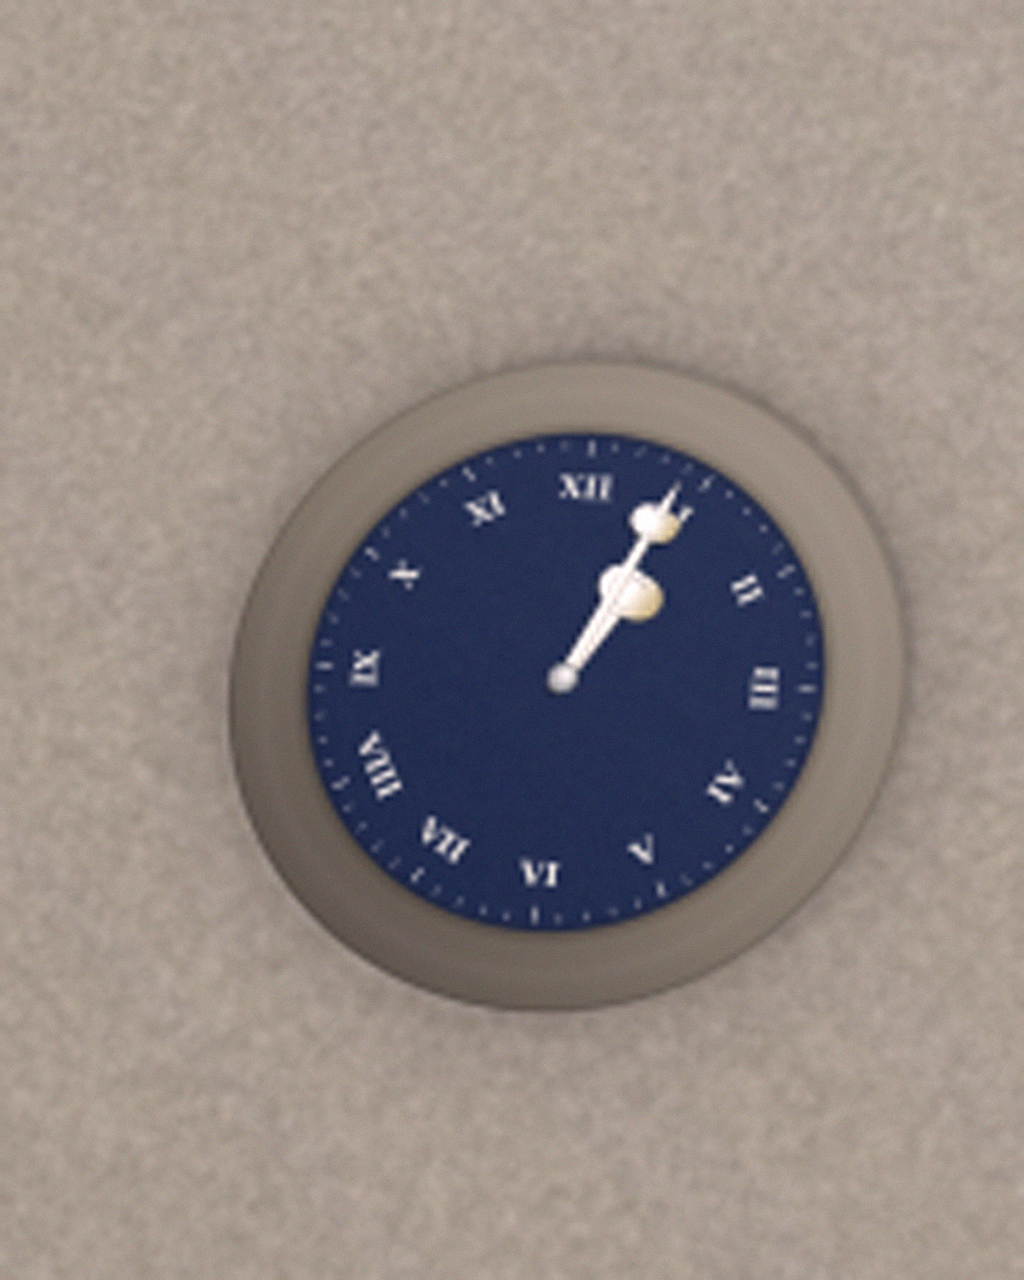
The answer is **1:04**
